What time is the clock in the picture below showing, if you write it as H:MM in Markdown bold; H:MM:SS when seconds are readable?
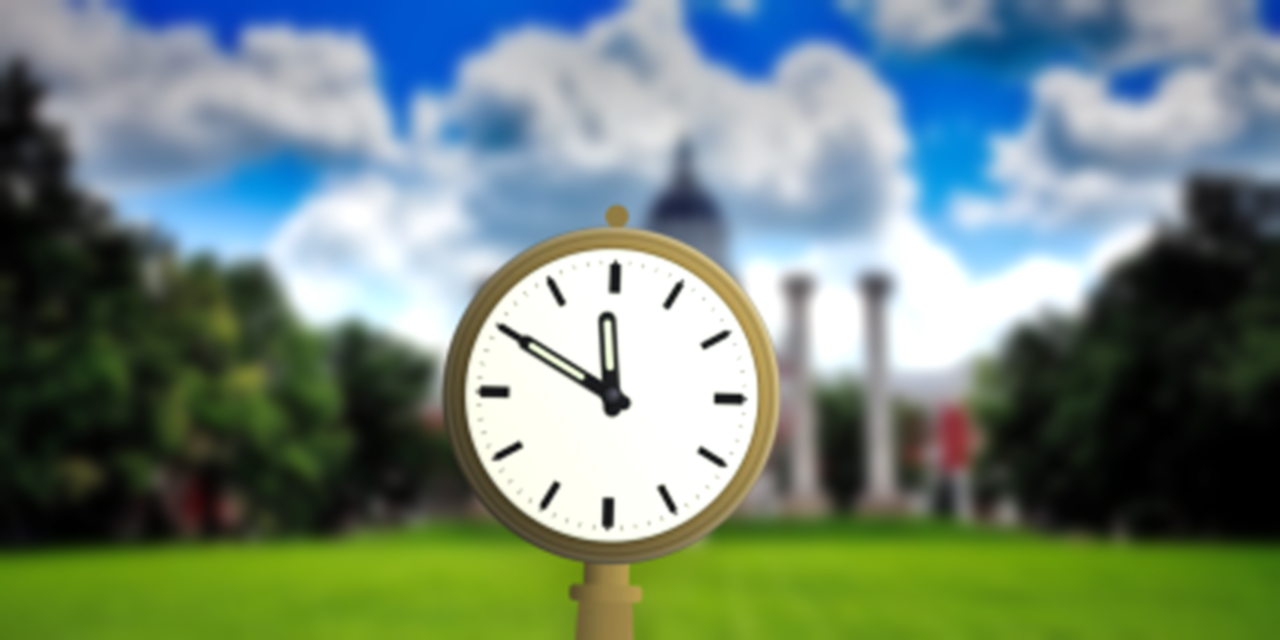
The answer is **11:50**
